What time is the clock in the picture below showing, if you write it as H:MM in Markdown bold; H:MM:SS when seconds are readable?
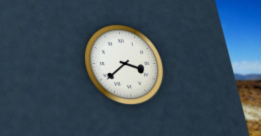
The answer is **3:39**
